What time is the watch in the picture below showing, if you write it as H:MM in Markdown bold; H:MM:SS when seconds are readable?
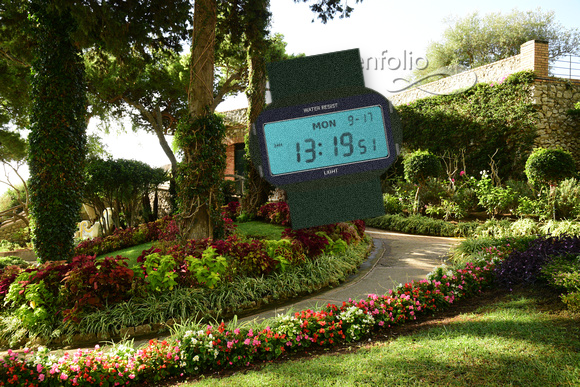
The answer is **13:19:51**
